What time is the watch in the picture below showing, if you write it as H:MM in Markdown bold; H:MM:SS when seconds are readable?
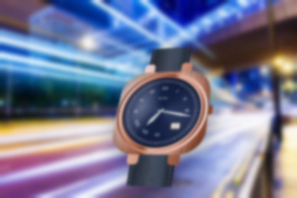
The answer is **7:17**
